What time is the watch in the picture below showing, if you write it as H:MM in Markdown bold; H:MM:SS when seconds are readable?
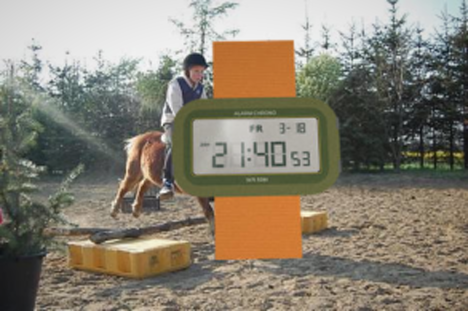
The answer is **21:40:53**
